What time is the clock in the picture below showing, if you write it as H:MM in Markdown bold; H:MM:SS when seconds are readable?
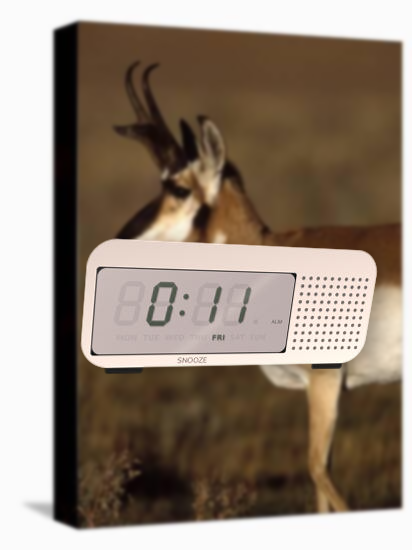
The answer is **0:11**
